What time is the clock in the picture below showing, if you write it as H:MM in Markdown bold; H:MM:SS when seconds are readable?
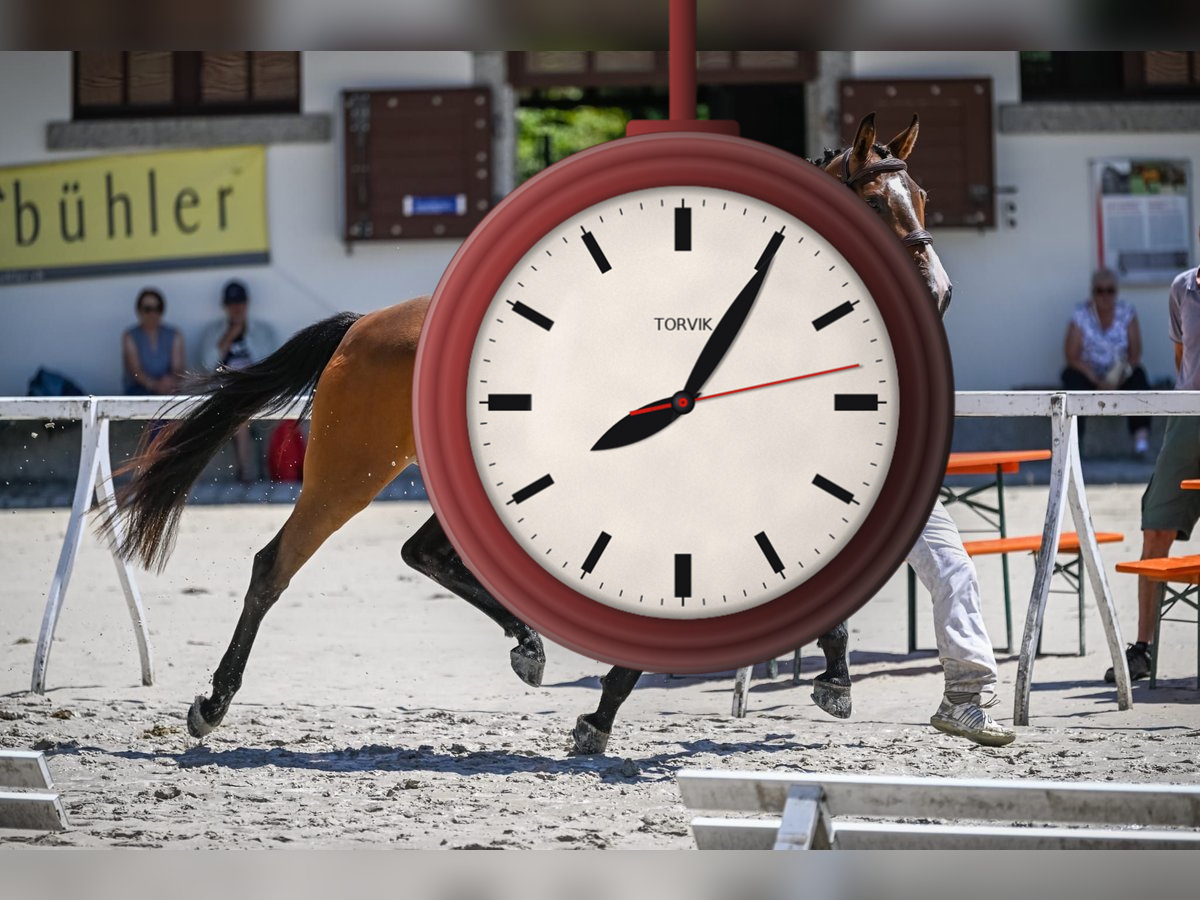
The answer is **8:05:13**
